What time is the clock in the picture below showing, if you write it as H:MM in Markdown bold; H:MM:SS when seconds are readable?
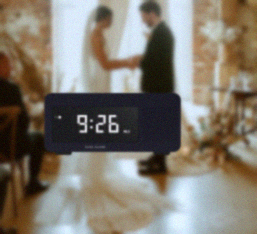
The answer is **9:26**
